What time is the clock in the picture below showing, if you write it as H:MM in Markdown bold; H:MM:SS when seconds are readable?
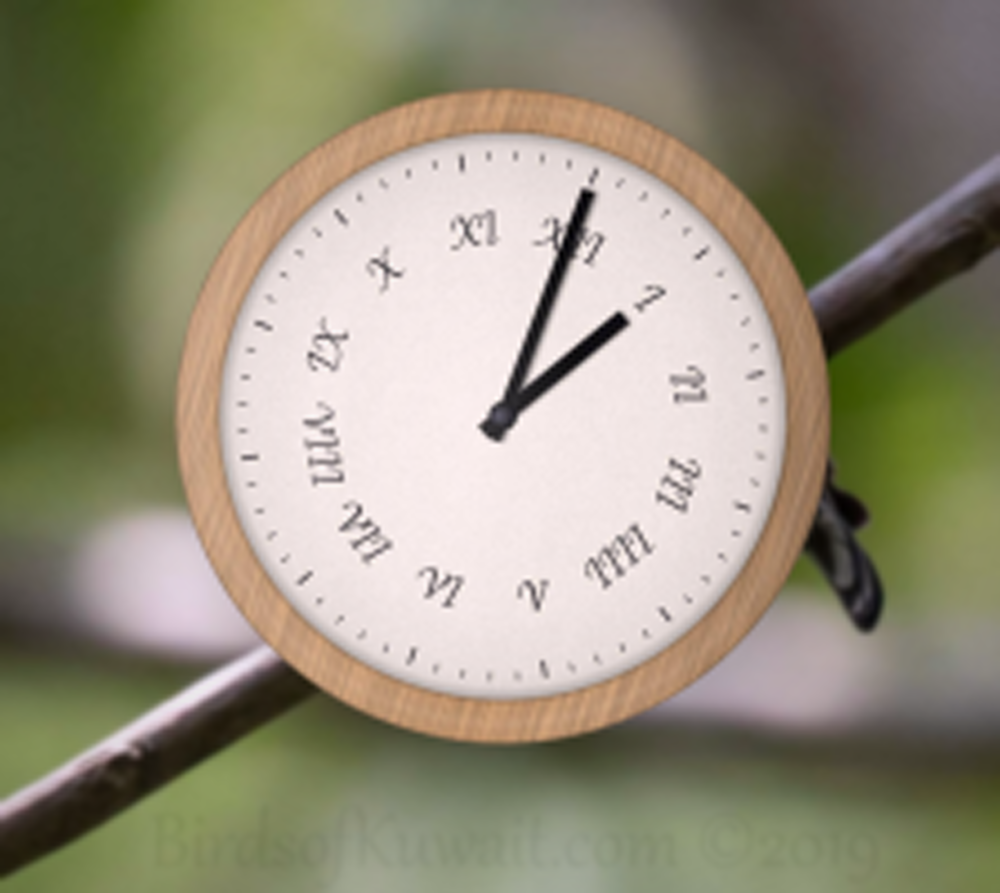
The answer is **1:00**
